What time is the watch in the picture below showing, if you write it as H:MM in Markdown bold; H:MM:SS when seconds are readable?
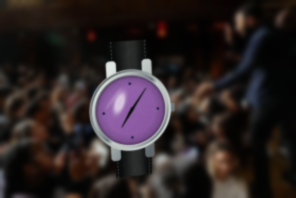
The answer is **7:06**
